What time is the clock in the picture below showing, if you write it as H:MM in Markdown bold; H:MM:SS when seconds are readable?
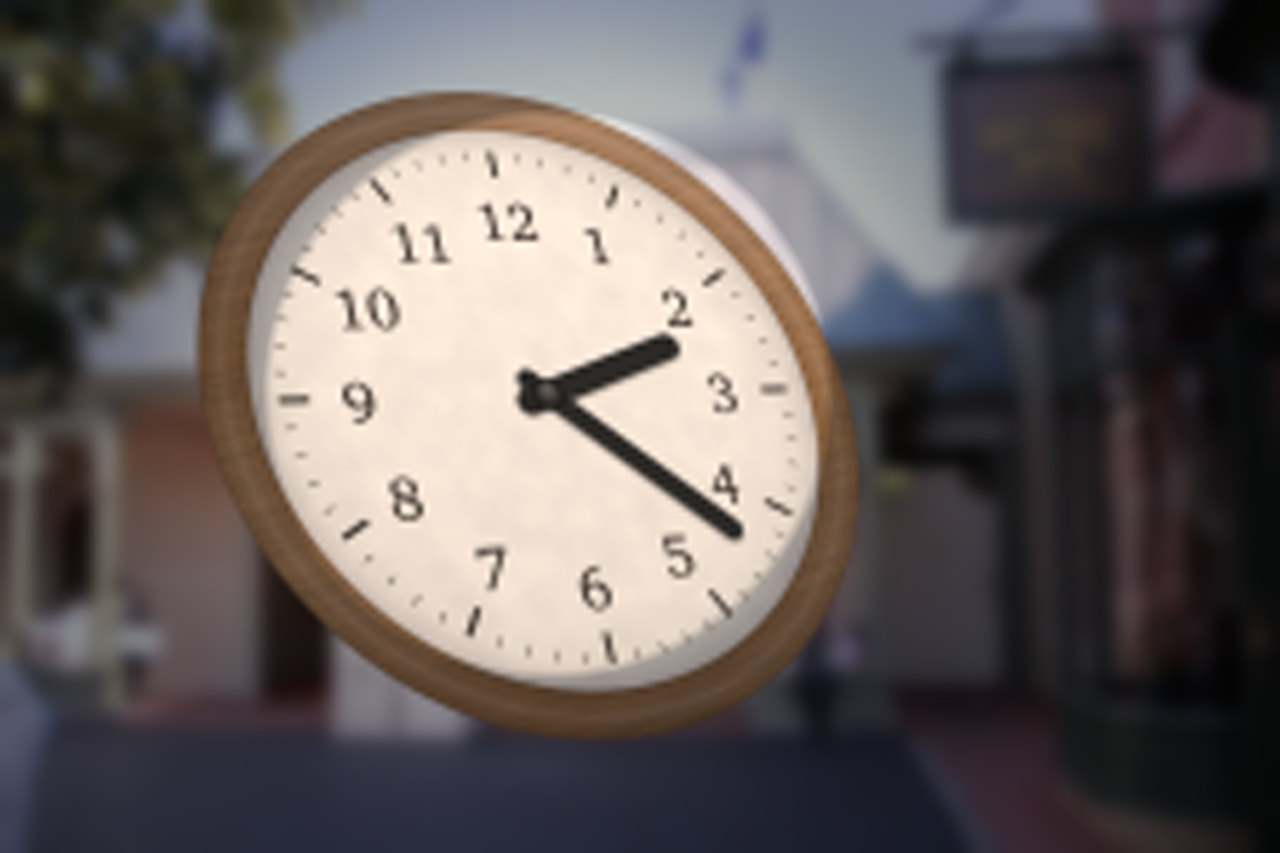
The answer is **2:22**
